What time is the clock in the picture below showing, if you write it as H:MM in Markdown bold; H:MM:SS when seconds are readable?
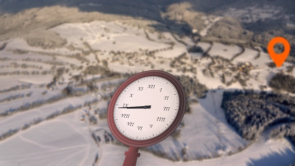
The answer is **8:44**
